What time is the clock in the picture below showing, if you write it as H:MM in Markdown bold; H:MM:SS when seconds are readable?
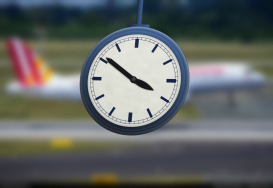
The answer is **3:51**
